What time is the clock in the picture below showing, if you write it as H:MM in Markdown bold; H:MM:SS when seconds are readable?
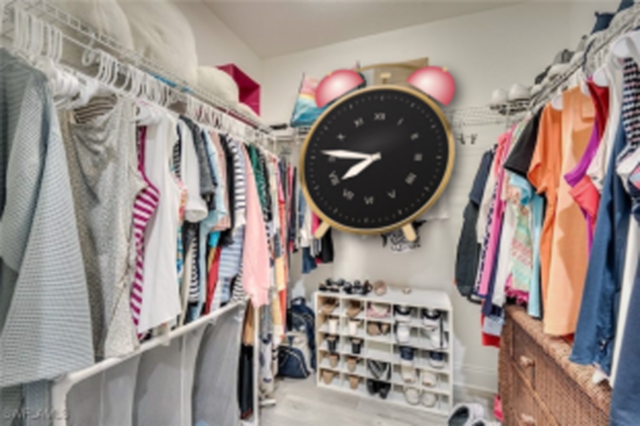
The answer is **7:46**
